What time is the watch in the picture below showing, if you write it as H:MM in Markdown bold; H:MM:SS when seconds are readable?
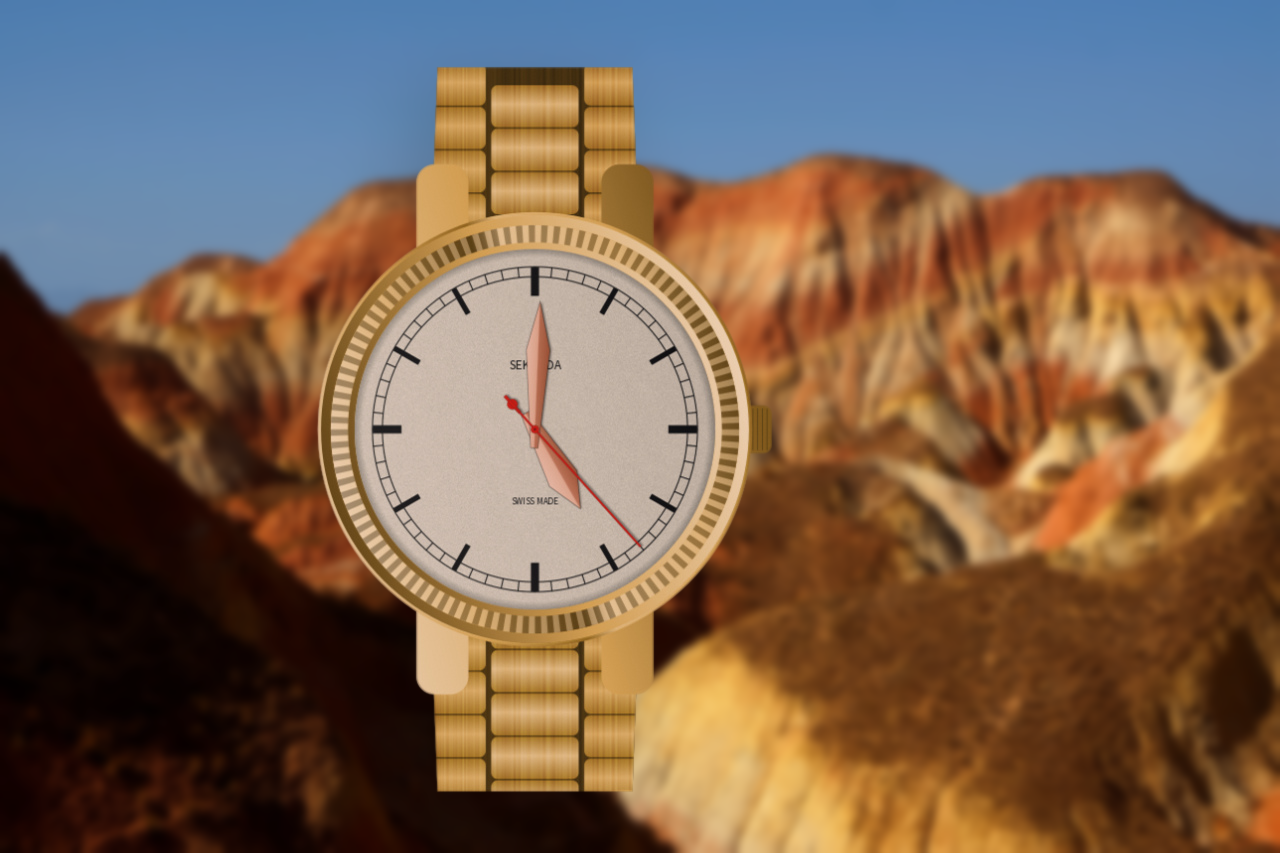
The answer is **5:00:23**
